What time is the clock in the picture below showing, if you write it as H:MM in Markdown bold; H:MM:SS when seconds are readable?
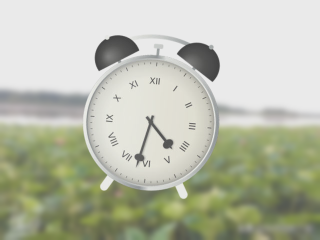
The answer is **4:32**
